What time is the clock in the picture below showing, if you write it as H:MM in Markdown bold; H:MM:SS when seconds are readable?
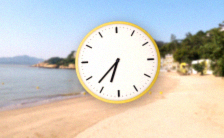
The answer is **6:37**
